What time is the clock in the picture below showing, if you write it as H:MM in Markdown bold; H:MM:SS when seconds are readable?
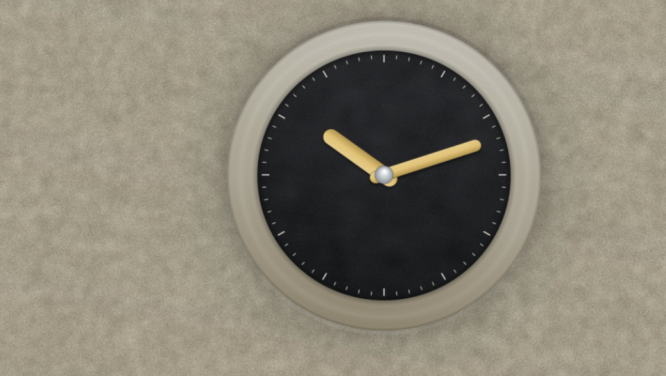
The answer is **10:12**
